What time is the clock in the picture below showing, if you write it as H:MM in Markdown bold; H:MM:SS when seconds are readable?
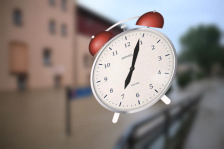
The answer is **7:04**
